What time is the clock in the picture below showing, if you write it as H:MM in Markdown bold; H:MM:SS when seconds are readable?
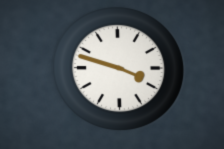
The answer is **3:48**
